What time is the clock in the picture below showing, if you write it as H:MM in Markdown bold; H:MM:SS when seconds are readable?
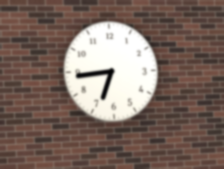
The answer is **6:44**
